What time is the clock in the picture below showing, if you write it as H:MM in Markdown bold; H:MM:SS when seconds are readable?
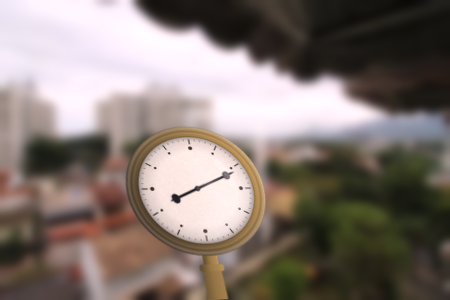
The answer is **8:11**
